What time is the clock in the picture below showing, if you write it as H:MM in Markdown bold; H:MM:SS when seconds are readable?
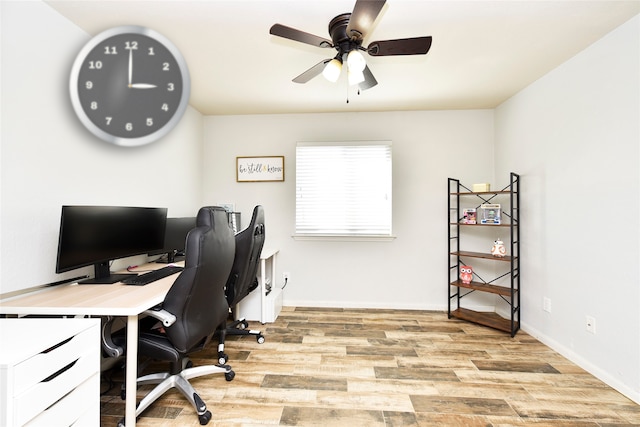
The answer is **3:00**
